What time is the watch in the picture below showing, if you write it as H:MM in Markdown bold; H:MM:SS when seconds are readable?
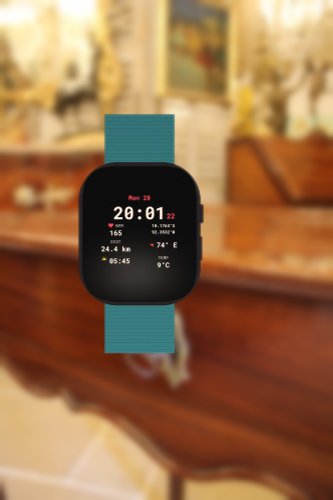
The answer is **20:01**
